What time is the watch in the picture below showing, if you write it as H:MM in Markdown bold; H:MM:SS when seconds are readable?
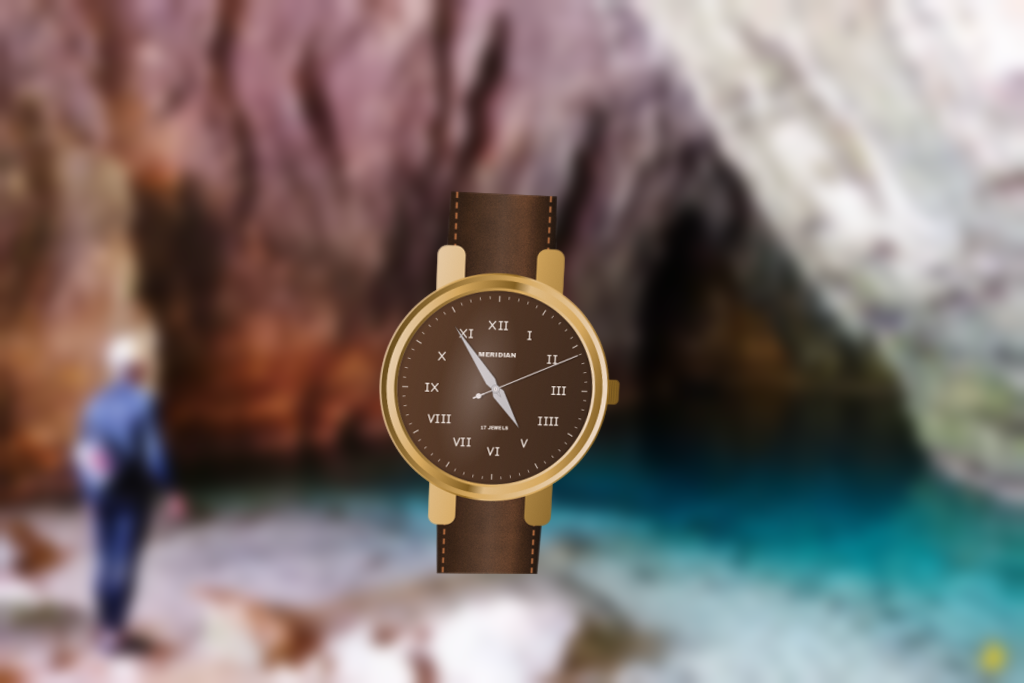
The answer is **4:54:11**
